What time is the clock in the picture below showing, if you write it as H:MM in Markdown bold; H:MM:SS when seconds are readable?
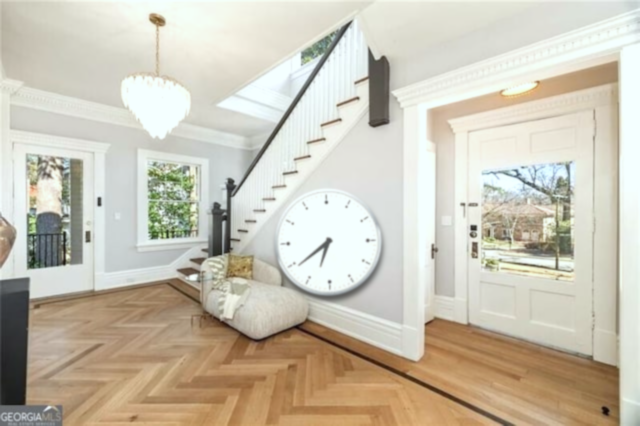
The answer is **6:39**
